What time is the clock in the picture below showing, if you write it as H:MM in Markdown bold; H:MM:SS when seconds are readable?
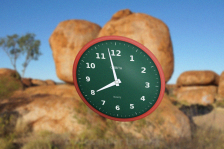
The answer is **7:58**
